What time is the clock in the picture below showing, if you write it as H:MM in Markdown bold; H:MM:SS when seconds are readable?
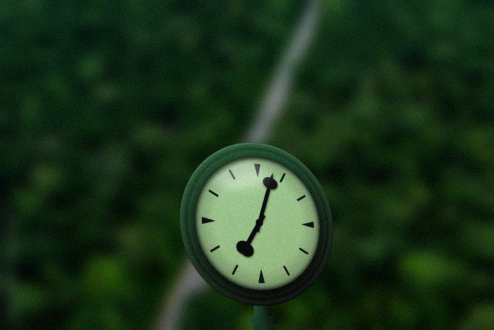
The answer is **7:03**
